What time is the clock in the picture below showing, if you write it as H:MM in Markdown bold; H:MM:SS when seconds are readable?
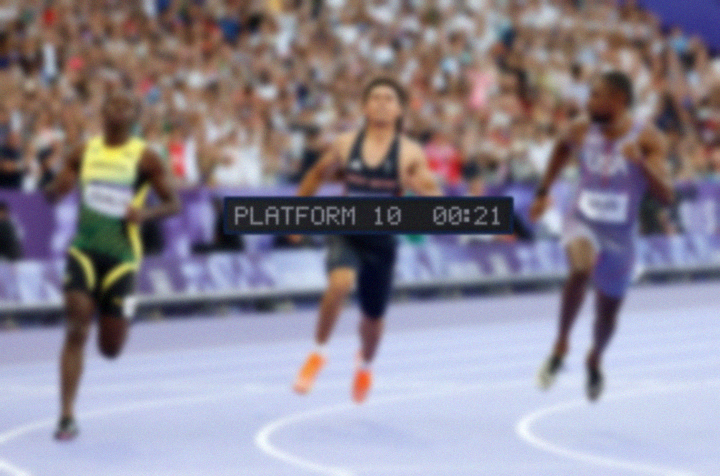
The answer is **0:21**
